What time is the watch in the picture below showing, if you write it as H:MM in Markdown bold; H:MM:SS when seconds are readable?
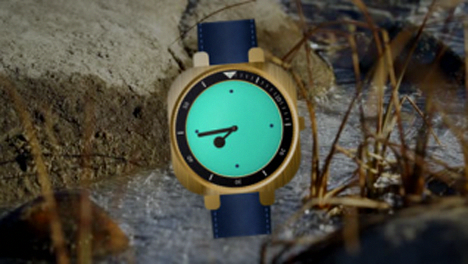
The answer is **7:44**
